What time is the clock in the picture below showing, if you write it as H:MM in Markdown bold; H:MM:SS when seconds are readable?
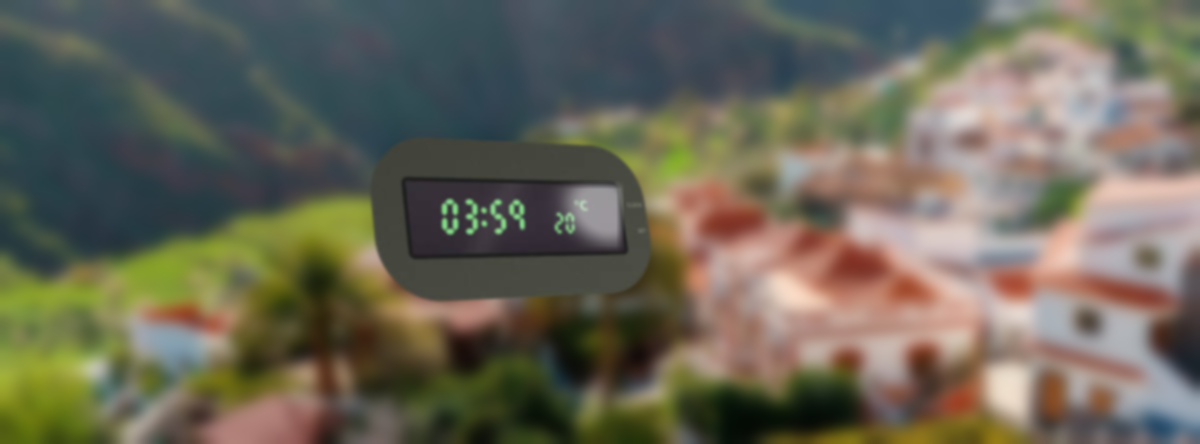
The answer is **3:59**
